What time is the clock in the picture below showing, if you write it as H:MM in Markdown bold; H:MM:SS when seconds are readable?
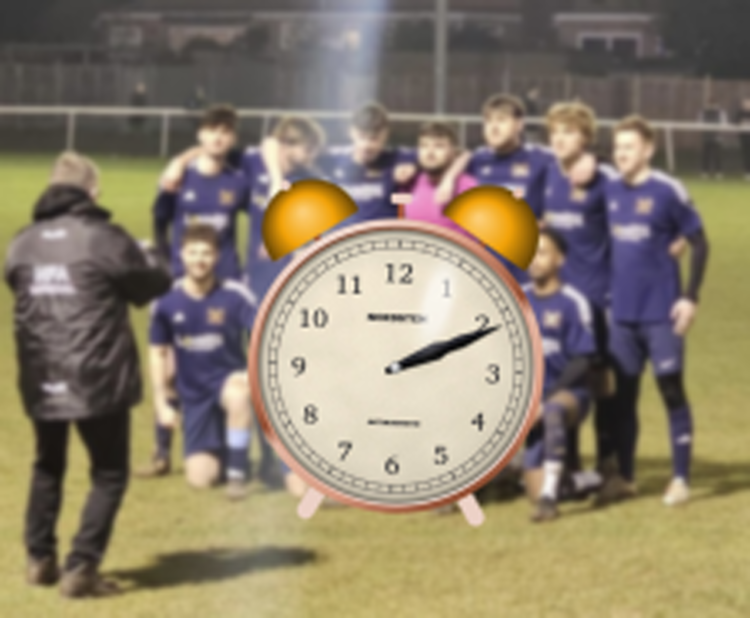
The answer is **2:11**
